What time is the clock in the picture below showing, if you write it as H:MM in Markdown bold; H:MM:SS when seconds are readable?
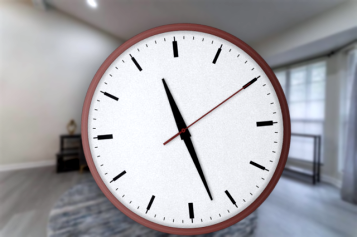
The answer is **11:27:10**
